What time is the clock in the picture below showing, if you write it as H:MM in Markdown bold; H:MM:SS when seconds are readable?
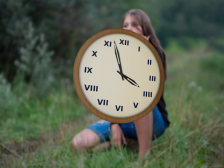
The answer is **3:57**
